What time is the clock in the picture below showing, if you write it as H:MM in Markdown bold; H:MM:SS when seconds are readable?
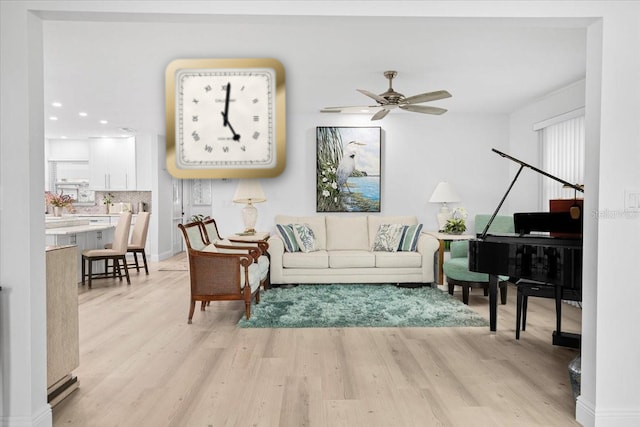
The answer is **5:01**
